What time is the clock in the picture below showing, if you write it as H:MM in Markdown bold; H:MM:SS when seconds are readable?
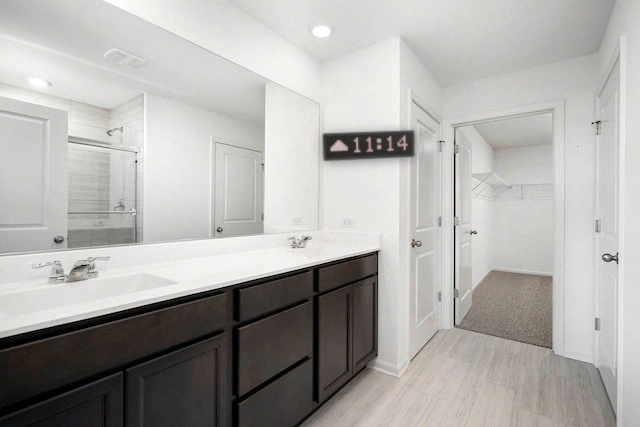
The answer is **11:14**
